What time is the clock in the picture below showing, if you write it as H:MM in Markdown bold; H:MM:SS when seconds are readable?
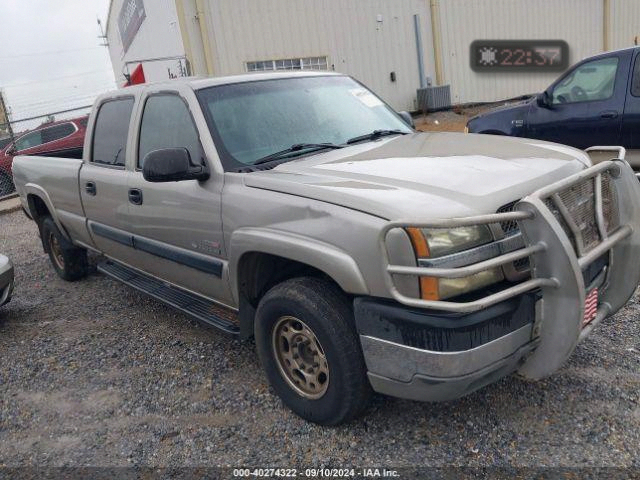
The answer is **22:37**
